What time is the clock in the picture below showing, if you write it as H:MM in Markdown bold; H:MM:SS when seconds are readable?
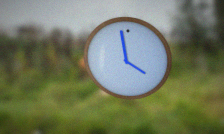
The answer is **3:58**
